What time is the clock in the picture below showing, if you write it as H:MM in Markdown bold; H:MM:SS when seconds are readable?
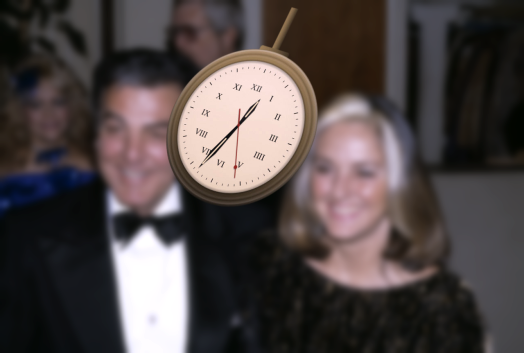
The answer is **12:33:26**
